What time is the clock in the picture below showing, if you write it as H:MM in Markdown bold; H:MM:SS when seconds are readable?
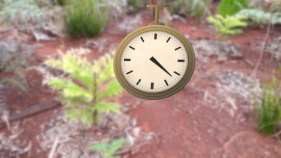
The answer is **4:22**
